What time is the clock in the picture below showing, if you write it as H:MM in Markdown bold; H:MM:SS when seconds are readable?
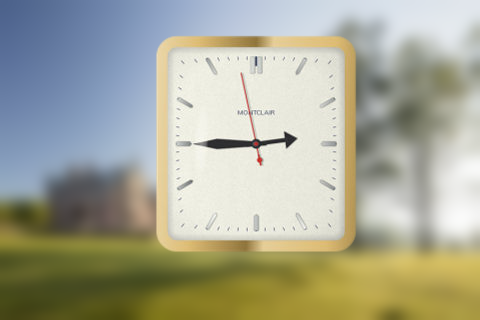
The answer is **2:44:58**
